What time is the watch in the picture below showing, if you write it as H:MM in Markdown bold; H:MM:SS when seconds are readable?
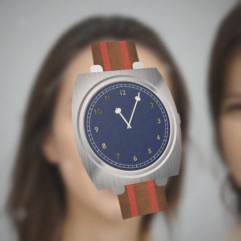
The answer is **11:05**
